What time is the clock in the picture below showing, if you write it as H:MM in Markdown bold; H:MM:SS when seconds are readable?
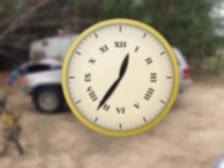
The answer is **12:36**
